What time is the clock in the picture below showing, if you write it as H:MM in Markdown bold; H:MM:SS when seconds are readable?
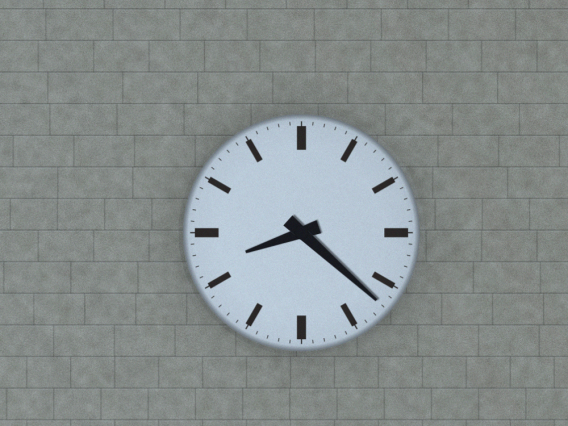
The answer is **8:22**
